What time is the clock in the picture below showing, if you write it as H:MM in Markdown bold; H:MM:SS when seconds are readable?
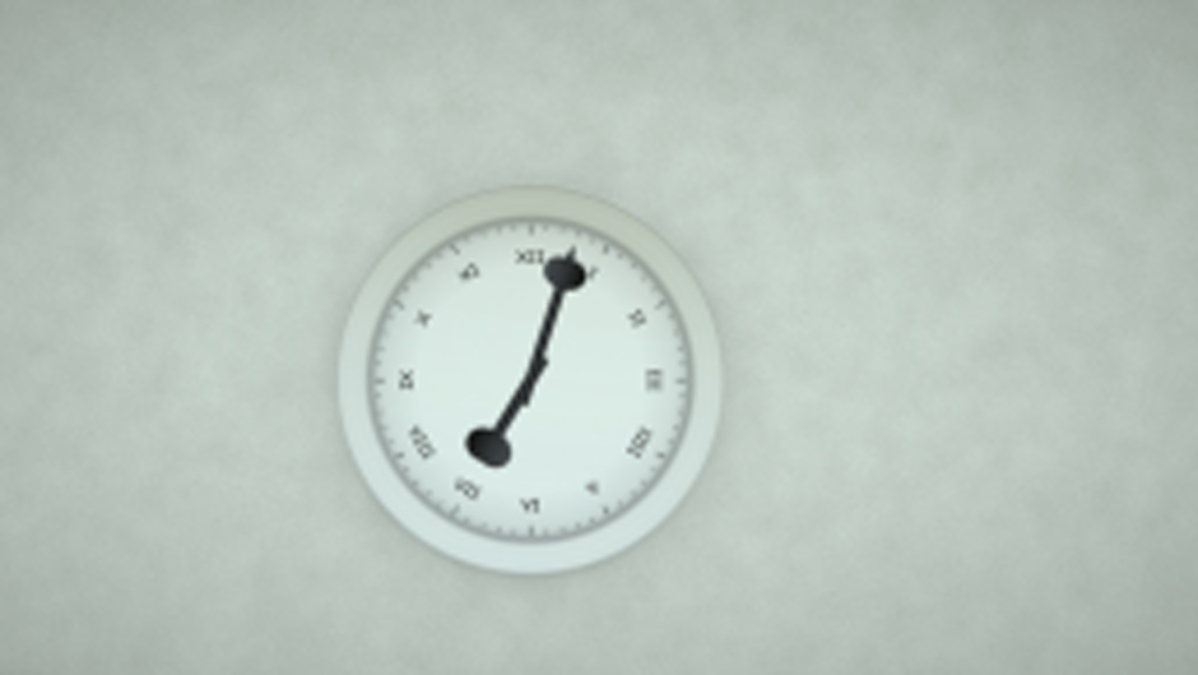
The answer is **7:03**
